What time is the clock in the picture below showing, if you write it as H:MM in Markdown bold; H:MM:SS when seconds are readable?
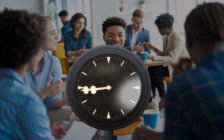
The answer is **8:44**
